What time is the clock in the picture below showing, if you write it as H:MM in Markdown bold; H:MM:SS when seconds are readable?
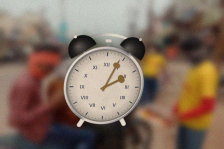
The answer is **2:04**
